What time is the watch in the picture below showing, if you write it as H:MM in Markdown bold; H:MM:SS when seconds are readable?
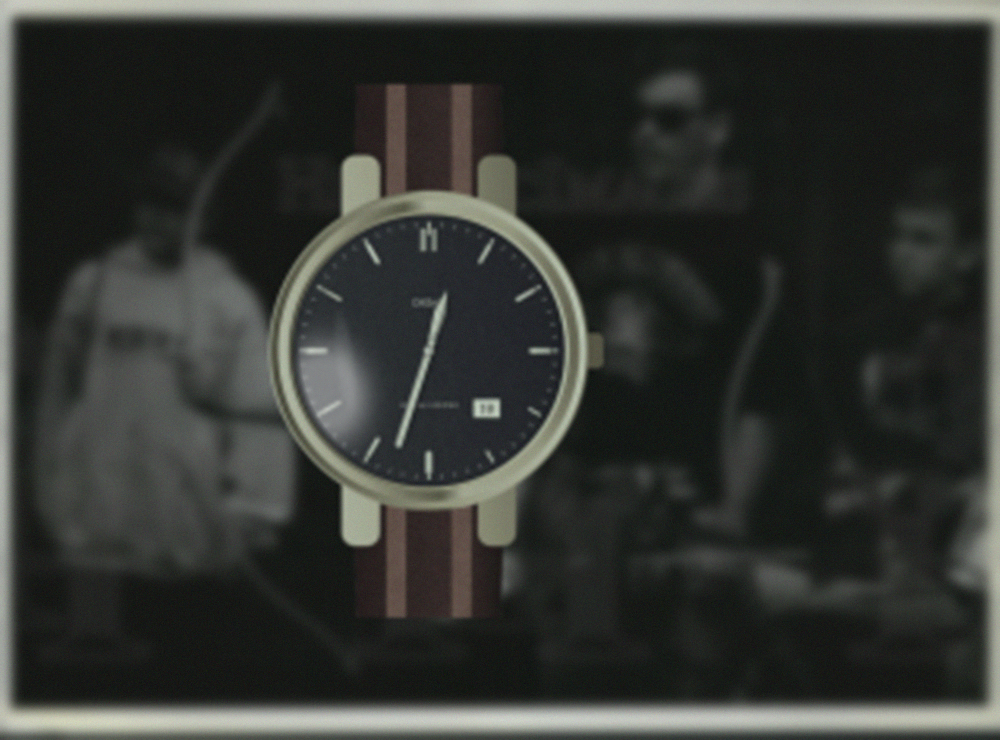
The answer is **12:33**
